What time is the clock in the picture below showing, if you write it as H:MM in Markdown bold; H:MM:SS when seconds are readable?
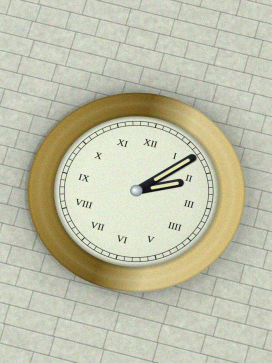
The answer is **2:07**
